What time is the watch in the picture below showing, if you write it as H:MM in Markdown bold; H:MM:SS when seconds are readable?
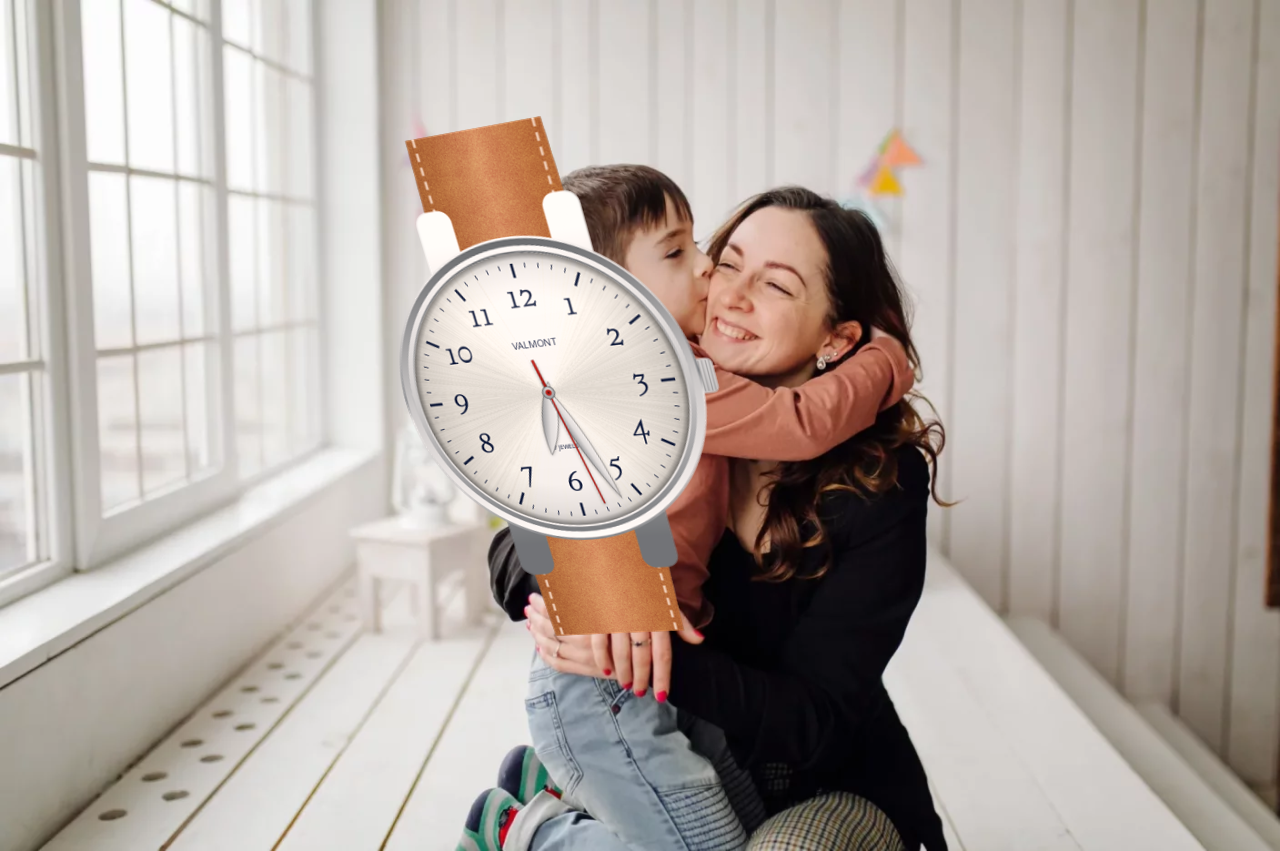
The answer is **6:26:28**
